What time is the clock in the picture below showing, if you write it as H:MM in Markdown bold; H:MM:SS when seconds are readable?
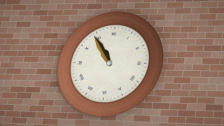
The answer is **10:54**
